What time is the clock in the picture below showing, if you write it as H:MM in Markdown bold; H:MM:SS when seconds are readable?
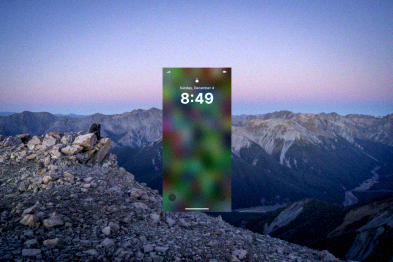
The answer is **8:49**
